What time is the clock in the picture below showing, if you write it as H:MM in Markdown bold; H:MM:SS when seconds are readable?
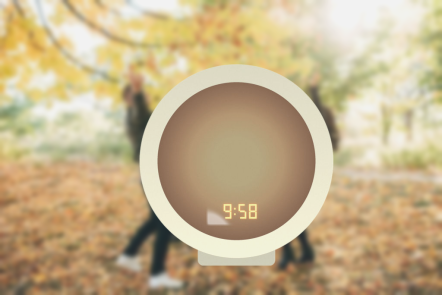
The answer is **9:58**
